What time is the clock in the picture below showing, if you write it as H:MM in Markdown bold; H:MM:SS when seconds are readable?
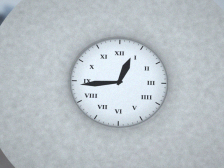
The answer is **12:44**
